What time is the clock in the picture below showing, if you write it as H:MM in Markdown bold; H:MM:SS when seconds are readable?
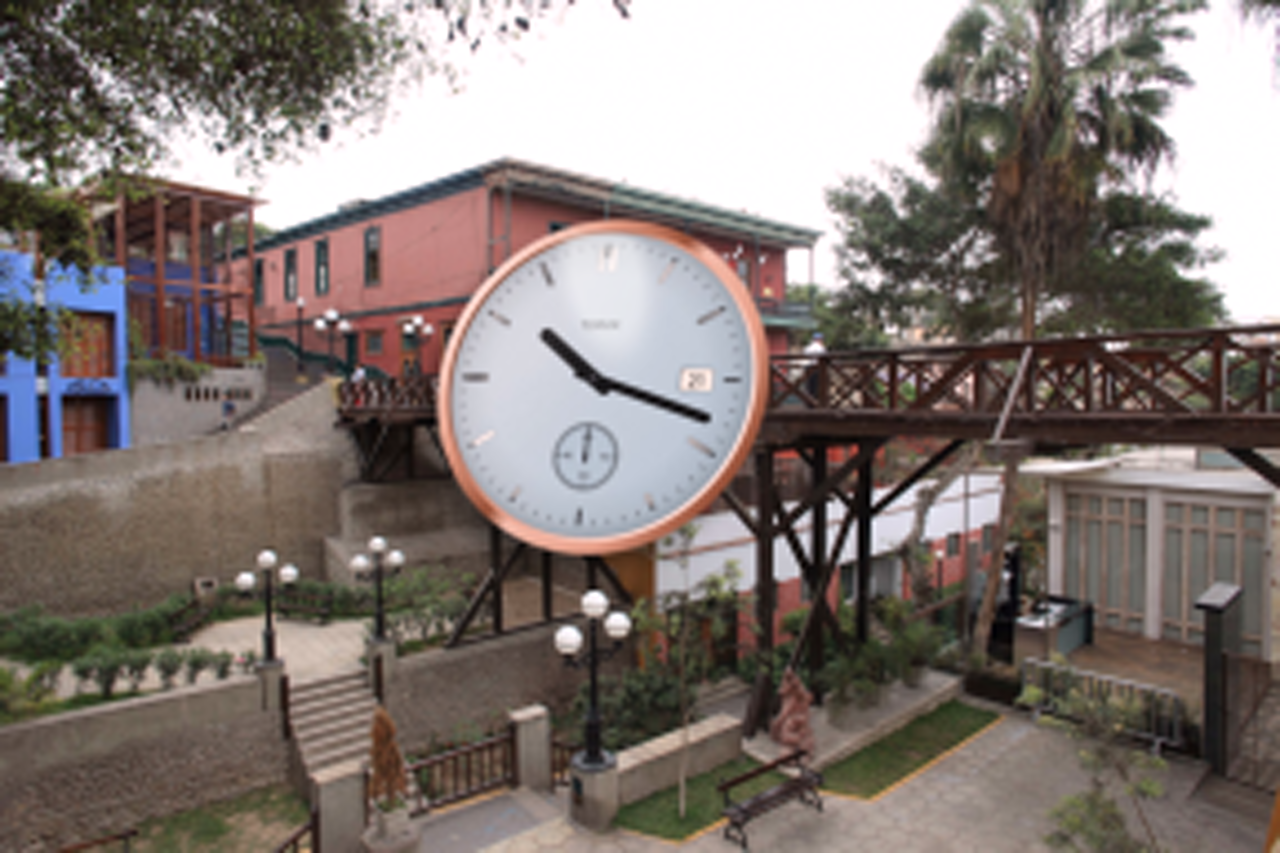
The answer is **10:18**
